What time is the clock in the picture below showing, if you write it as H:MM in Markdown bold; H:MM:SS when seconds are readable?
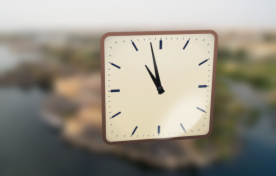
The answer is **10:58**
